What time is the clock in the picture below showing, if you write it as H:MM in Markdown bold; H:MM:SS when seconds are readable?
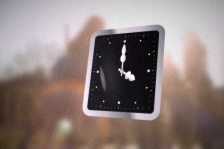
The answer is **4:00**
